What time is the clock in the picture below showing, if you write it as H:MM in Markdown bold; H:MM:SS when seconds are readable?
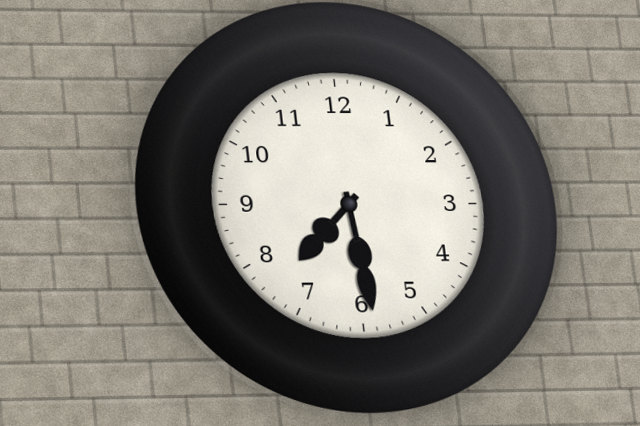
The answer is **7:29**
